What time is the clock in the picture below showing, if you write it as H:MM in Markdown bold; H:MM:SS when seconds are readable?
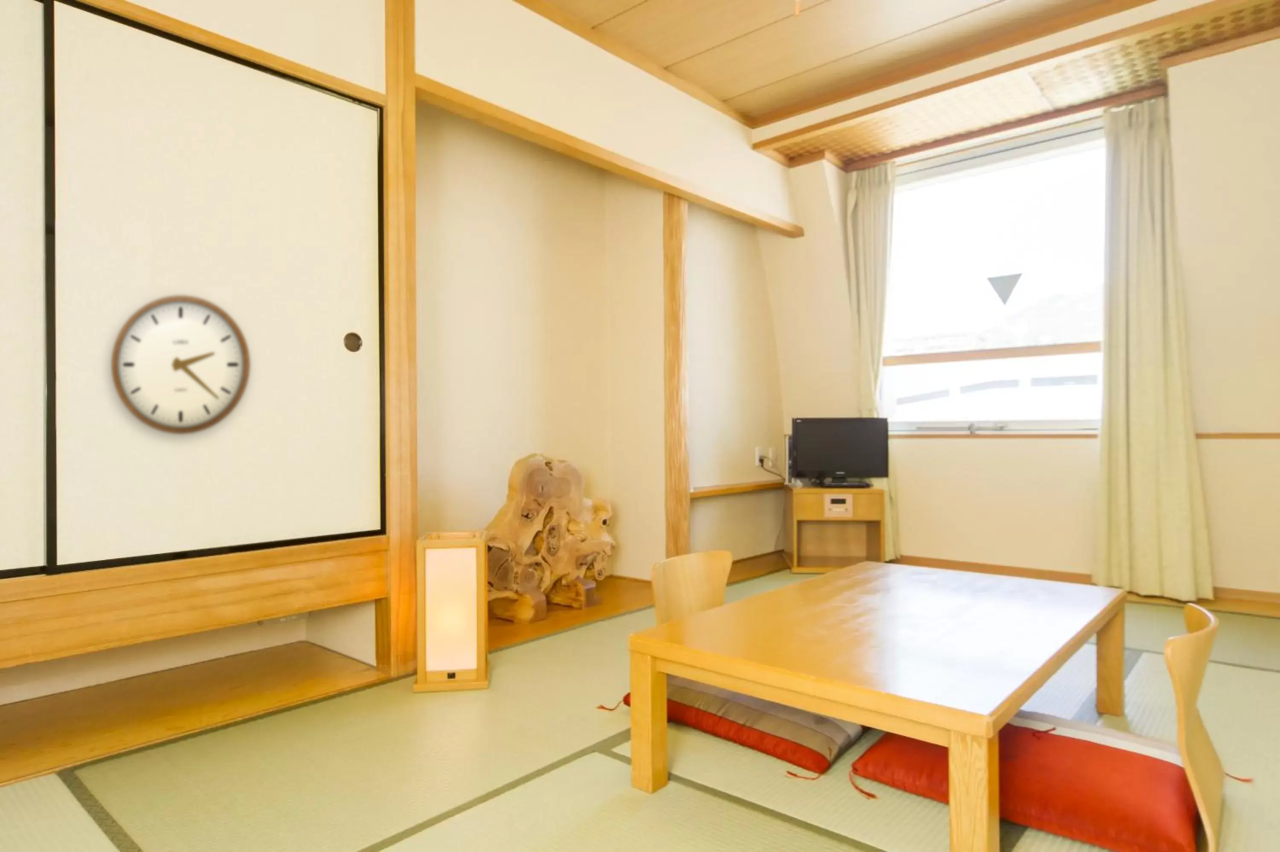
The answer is **2:22**
